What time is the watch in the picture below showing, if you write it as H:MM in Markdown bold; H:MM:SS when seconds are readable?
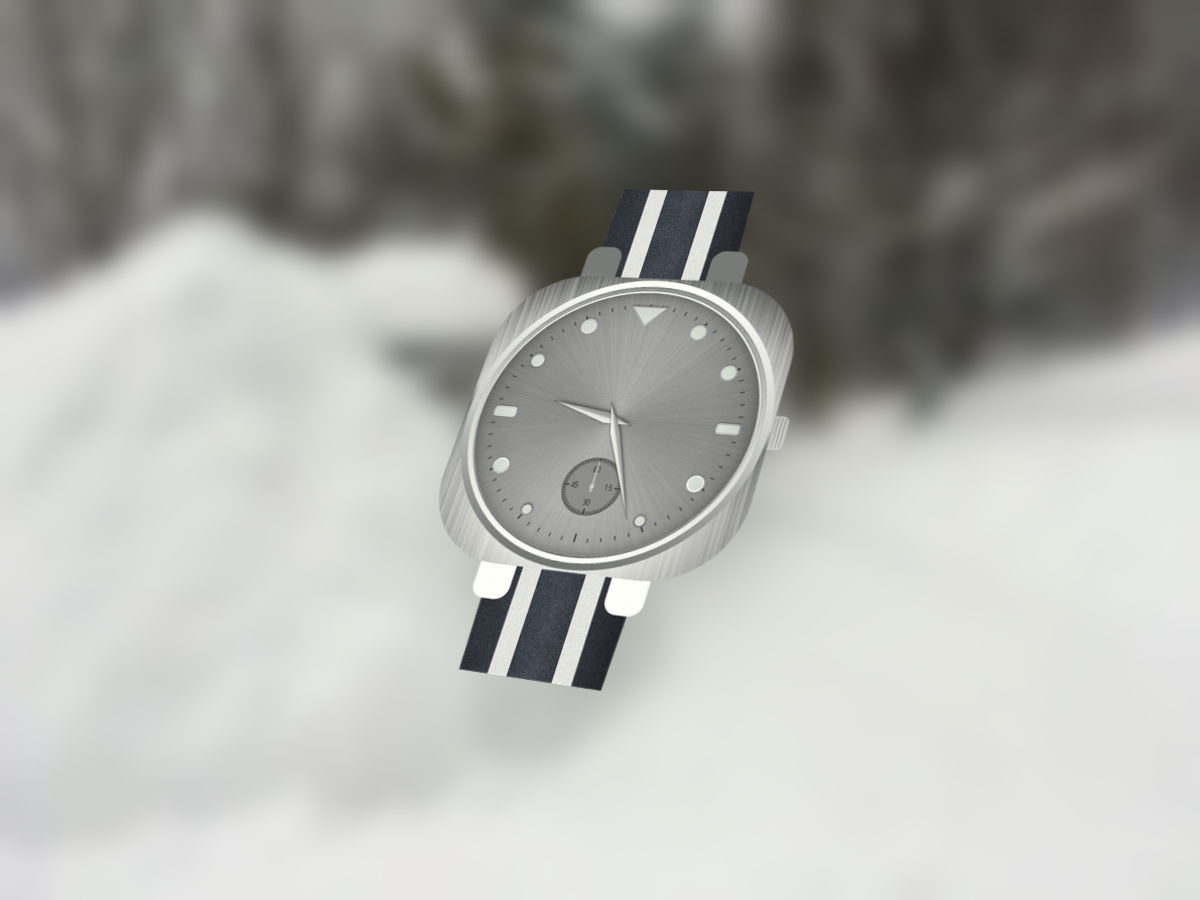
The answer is **9:26**
